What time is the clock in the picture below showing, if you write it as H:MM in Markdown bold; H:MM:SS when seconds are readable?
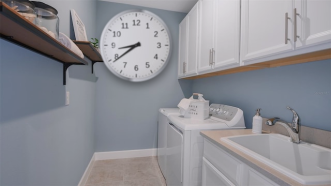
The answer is **8:39**
